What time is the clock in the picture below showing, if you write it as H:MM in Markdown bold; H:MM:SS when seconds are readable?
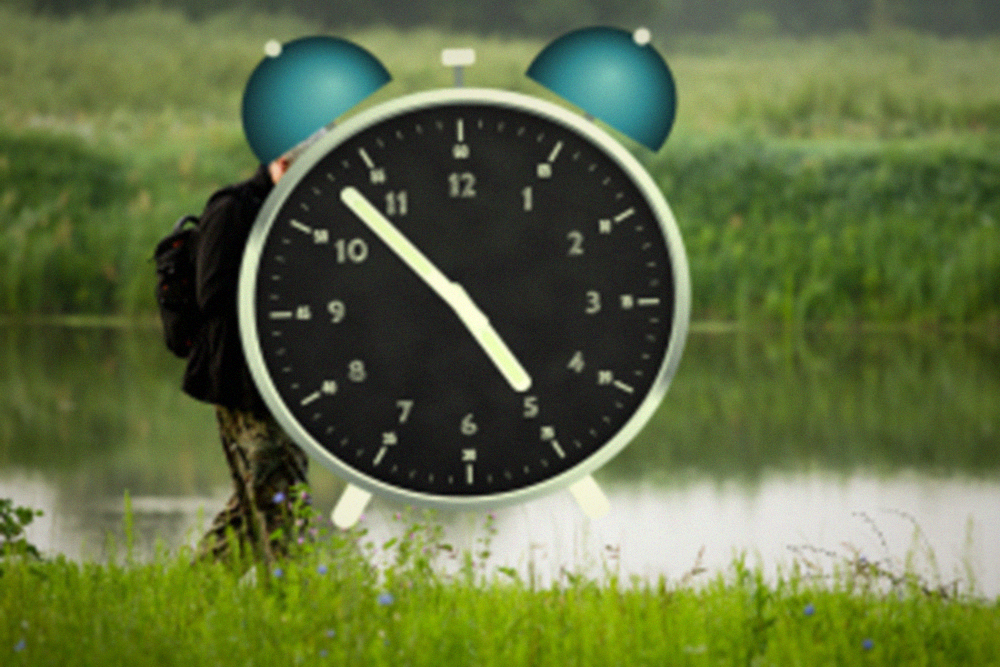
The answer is **4:53**
